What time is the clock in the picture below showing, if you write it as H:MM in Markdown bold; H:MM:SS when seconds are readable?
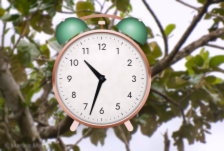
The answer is **10:33**
